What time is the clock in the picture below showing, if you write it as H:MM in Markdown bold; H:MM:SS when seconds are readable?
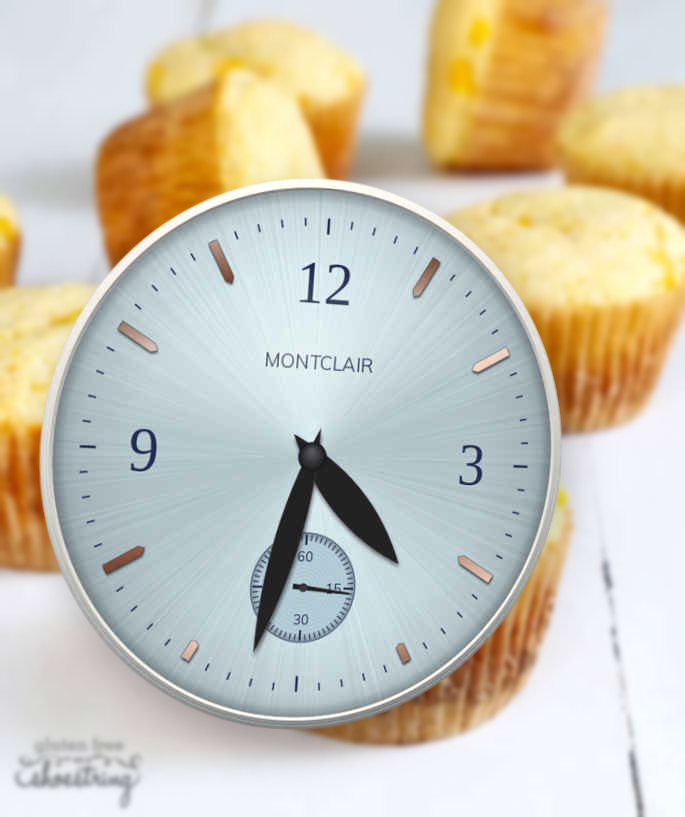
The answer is **4:32:16**
